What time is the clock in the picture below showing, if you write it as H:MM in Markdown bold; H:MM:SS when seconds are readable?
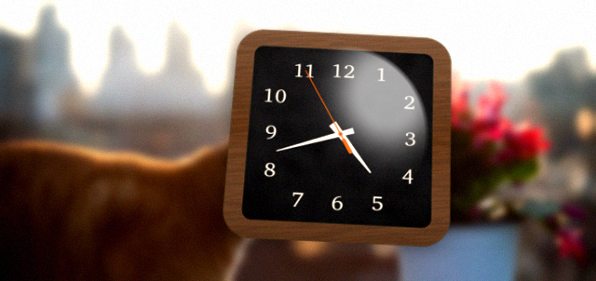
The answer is **4:41:55**
